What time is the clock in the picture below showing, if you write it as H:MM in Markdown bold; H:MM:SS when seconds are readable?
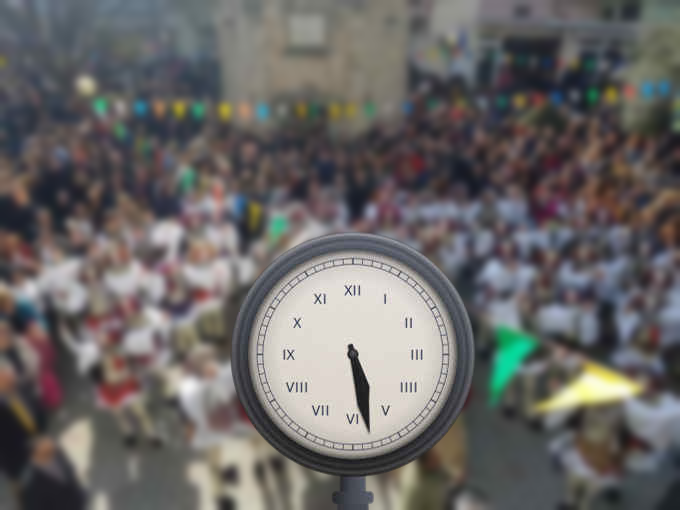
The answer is **5:28**
